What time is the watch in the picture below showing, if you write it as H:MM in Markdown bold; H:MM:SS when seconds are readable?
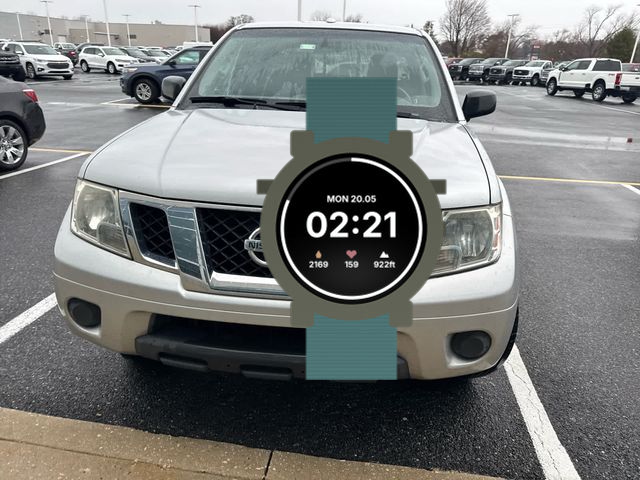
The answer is **2:21**
